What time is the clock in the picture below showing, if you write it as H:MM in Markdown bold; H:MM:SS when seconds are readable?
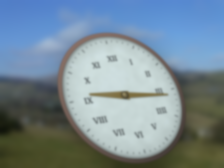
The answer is **9:16**
